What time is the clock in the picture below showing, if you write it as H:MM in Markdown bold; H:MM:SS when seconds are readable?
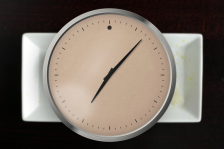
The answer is **7:07**
